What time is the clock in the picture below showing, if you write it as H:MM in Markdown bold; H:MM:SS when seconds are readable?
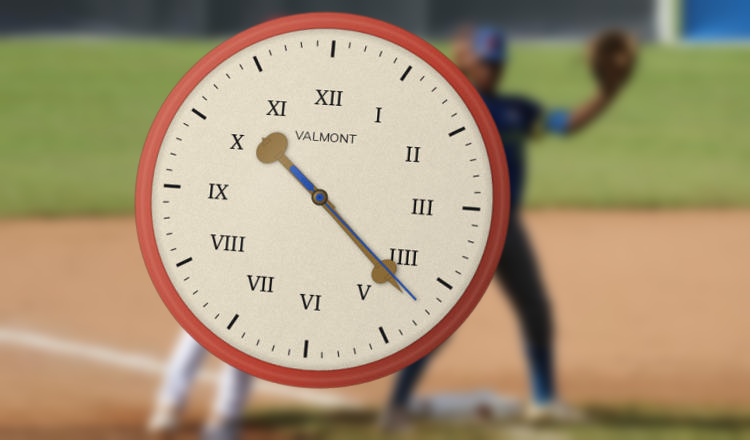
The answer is **10:22:22**
